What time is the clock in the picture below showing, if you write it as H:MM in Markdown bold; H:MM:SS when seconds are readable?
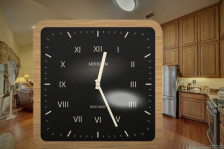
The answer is **12:26**
